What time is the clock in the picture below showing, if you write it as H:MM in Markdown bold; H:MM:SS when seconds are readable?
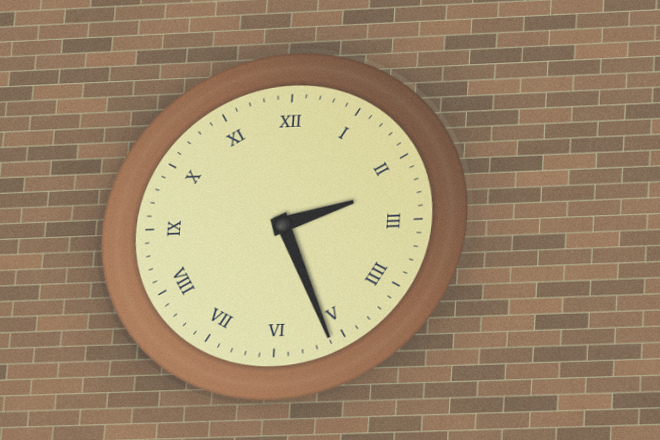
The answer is **2:26**
